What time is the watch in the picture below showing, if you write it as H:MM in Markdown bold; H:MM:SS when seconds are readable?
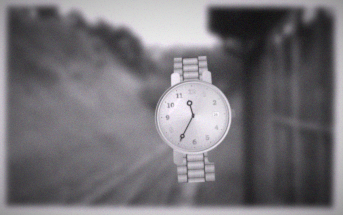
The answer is **11:35**
